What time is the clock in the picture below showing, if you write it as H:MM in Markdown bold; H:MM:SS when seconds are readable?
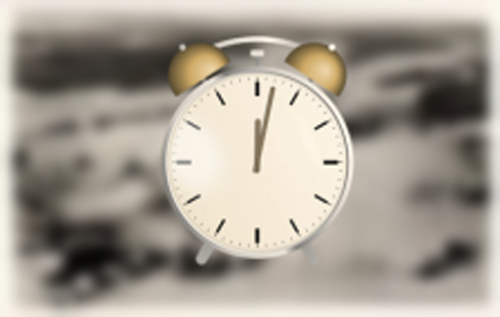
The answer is **12:02**
